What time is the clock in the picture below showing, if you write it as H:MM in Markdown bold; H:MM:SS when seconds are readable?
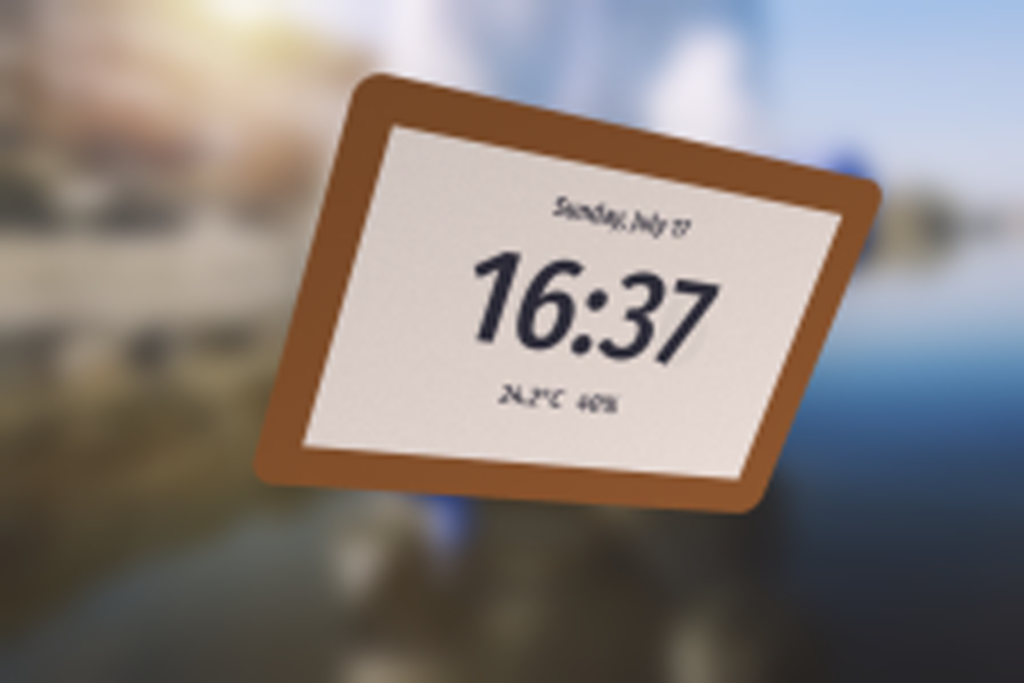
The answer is **16:37**
